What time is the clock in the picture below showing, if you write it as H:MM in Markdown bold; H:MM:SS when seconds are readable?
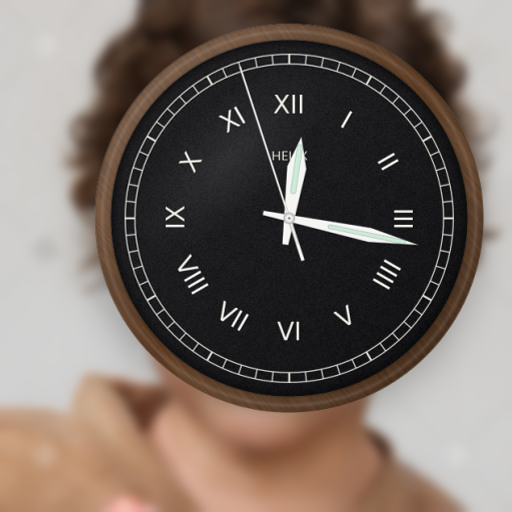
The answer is **12:16:57**
